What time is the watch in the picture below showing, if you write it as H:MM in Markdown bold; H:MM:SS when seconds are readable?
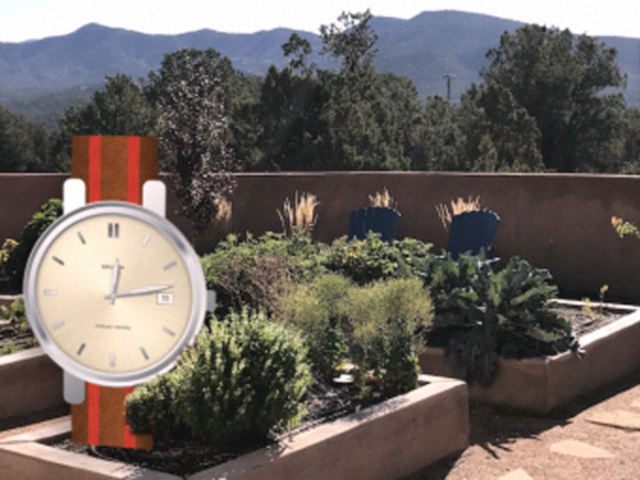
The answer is **12:13**
